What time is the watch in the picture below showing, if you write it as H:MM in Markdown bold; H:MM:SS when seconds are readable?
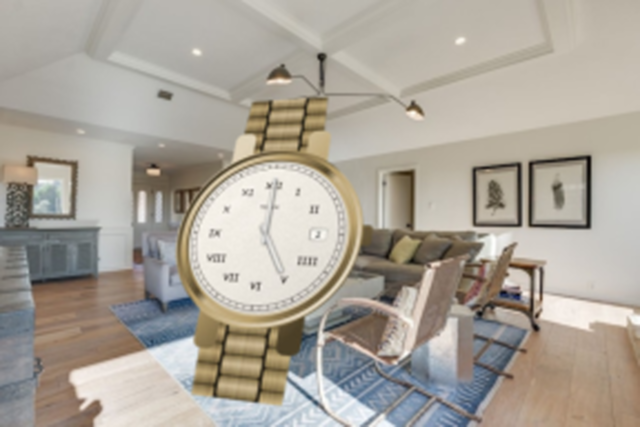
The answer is **5:00**
